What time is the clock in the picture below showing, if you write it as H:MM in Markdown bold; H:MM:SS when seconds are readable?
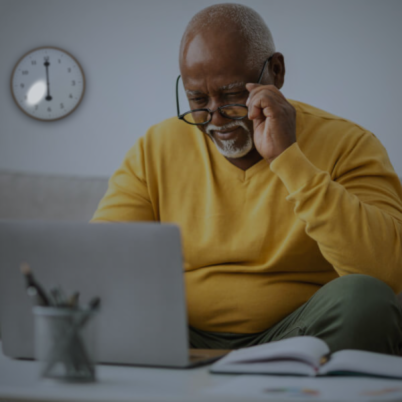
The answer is **6:00**
